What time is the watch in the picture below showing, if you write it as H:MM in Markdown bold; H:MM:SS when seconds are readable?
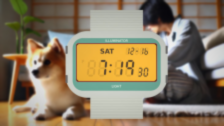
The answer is **7:19:30**
